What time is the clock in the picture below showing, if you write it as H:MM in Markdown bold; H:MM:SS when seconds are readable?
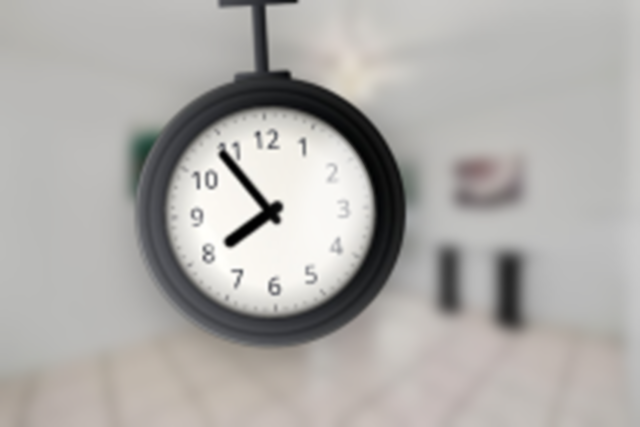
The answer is **7:54**
